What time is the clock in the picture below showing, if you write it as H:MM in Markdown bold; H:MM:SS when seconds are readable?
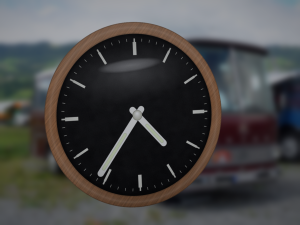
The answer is **4:36**
